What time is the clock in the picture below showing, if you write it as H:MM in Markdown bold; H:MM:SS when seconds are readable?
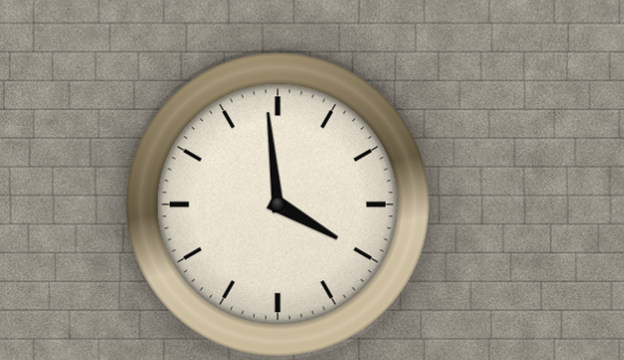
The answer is **3:59**
